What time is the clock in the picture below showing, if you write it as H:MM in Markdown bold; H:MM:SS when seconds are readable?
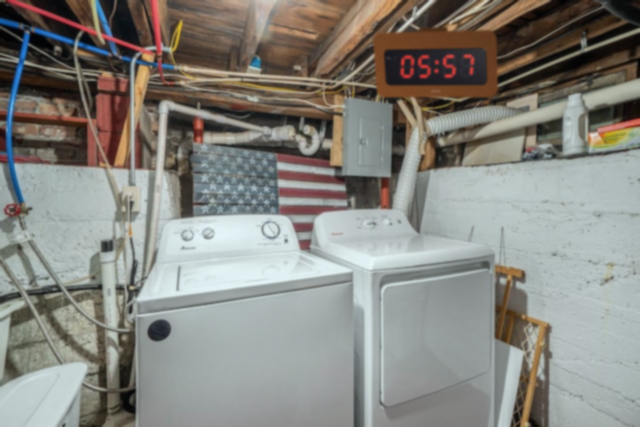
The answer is **5:57**
